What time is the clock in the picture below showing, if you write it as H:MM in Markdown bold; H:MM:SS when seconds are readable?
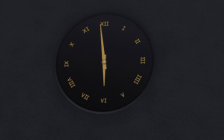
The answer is **5:59**
